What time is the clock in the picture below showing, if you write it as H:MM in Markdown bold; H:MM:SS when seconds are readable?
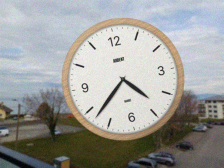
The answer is **4:38**
